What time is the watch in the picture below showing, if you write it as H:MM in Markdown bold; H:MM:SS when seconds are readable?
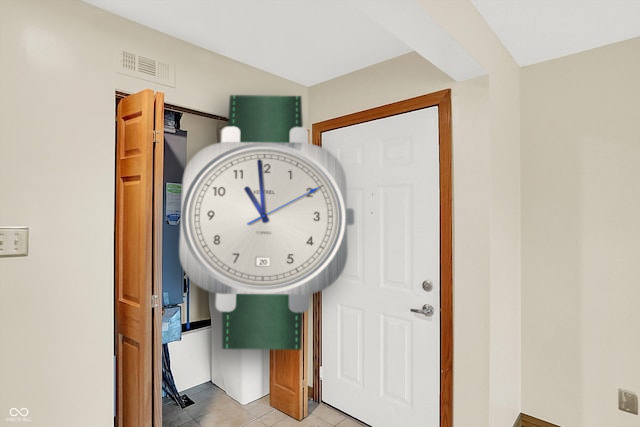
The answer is **10:59:10**
